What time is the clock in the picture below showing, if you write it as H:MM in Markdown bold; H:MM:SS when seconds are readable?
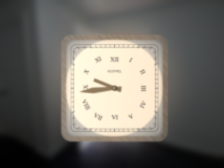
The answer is **9:44**
